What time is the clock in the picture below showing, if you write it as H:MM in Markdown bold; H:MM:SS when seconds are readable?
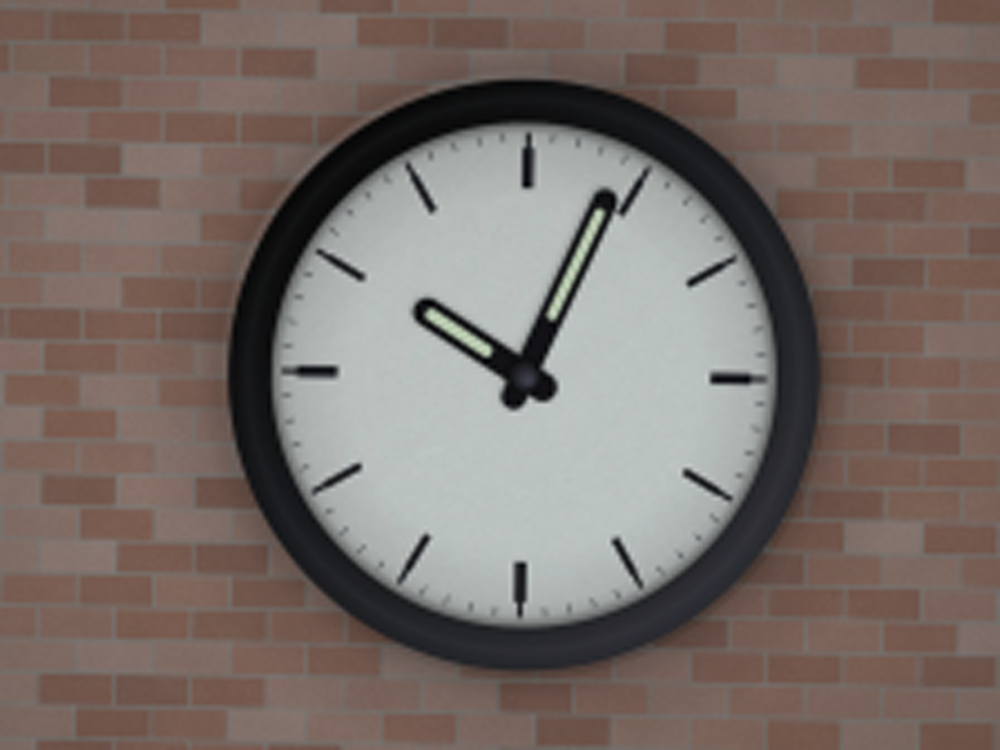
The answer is **10:04**
